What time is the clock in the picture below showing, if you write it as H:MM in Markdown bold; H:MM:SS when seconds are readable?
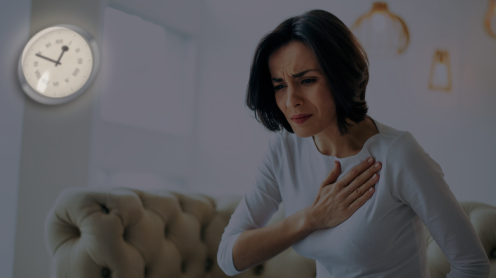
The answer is **12:49**
